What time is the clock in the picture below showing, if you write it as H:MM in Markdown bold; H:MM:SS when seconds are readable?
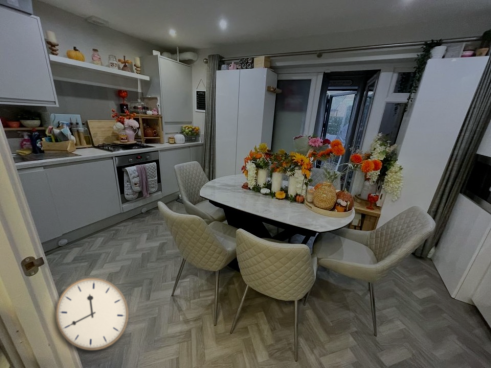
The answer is **11:40**
